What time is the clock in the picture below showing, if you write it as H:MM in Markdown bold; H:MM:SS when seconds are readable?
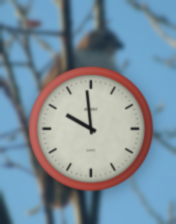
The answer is **9:59**
